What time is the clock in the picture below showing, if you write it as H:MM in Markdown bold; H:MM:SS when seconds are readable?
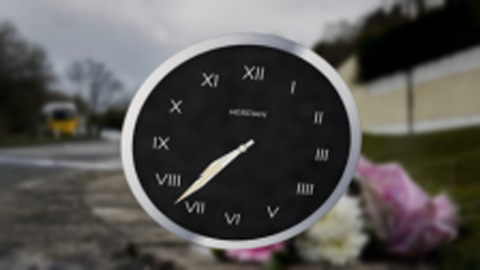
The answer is **7:37**
